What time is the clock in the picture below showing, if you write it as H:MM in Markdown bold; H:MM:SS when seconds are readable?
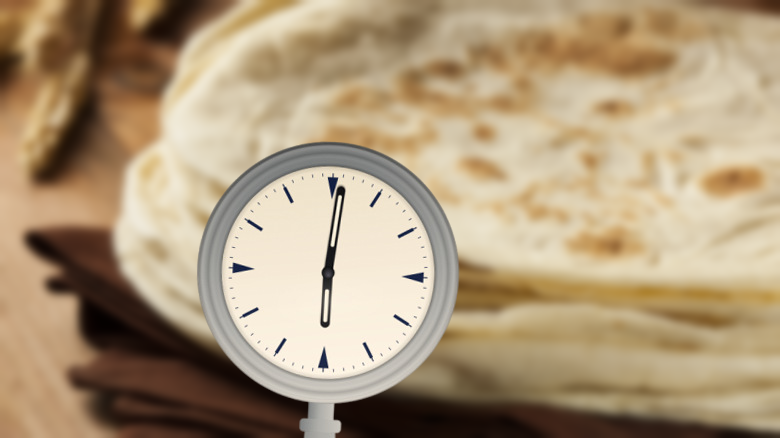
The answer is **6:01**
